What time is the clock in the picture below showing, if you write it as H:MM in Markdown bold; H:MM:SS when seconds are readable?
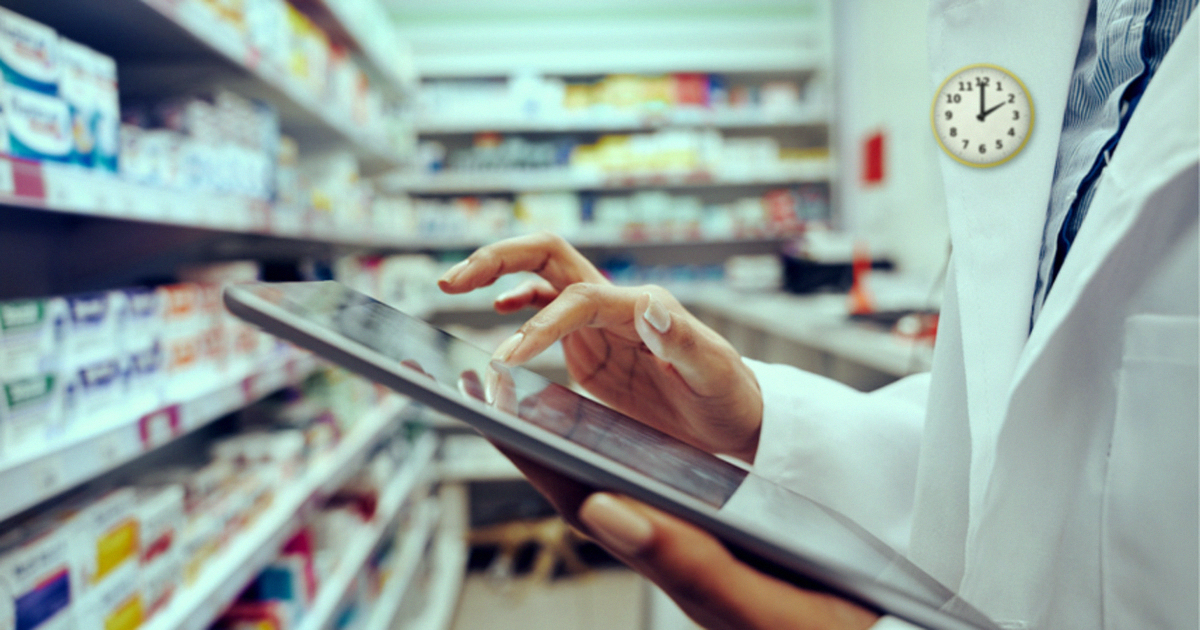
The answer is **2:00**
